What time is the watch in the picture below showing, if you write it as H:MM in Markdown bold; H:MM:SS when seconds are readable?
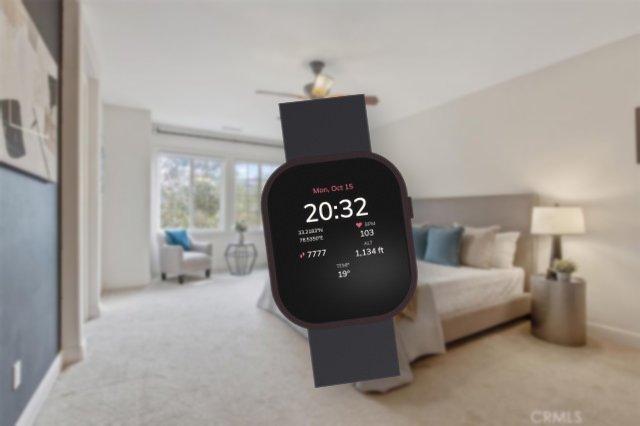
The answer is **20:32**
